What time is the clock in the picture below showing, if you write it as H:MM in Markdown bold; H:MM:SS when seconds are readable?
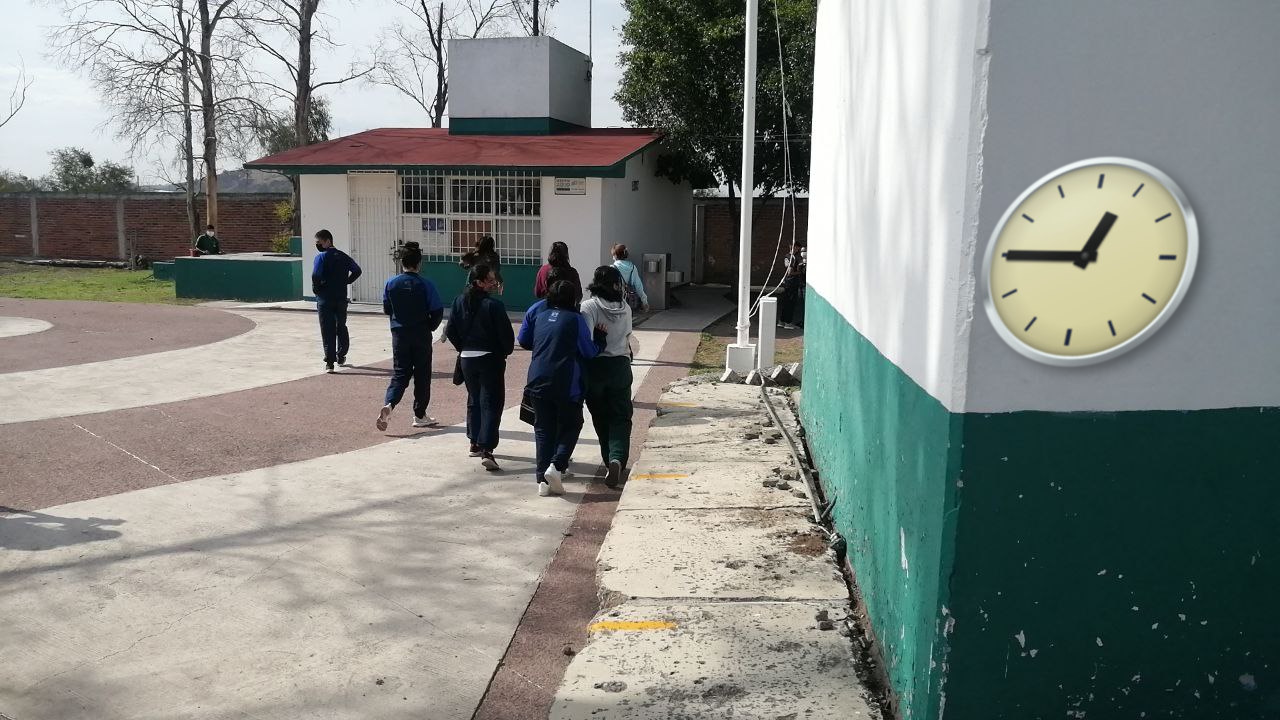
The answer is **12:45**
